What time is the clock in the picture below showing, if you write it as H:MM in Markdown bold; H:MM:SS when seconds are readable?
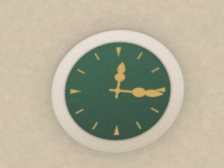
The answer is **12:16**
